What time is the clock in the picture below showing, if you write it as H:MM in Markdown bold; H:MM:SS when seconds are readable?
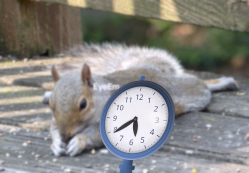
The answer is **5:39**
